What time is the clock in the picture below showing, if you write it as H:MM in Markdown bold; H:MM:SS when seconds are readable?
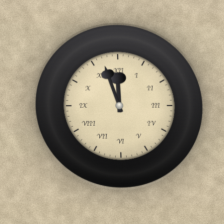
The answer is **11:57**
